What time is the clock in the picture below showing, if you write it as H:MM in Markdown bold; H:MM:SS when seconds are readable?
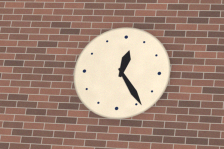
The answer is **12:24**
